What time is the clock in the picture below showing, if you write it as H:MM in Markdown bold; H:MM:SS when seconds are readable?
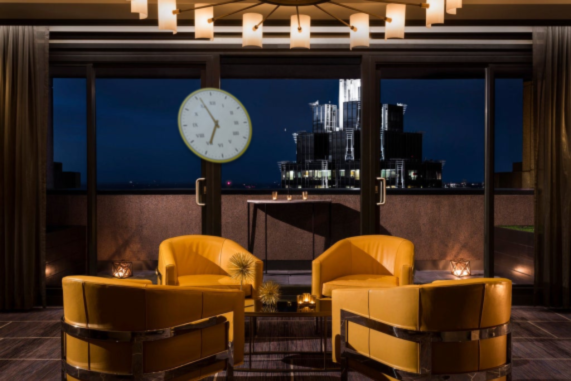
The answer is **6:56**
